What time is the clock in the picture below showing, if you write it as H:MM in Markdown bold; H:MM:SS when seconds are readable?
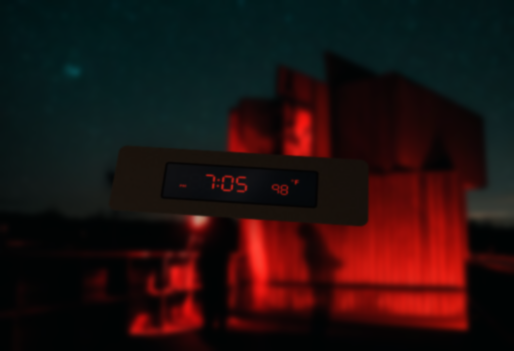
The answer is **7:05**
